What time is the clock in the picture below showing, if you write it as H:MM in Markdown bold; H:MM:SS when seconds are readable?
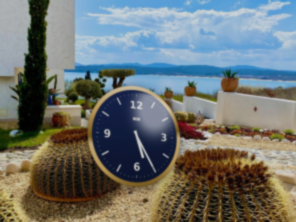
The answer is **5:25**
